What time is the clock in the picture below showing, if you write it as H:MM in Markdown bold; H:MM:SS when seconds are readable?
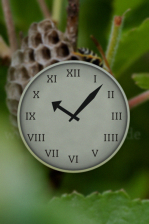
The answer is **10:07**
